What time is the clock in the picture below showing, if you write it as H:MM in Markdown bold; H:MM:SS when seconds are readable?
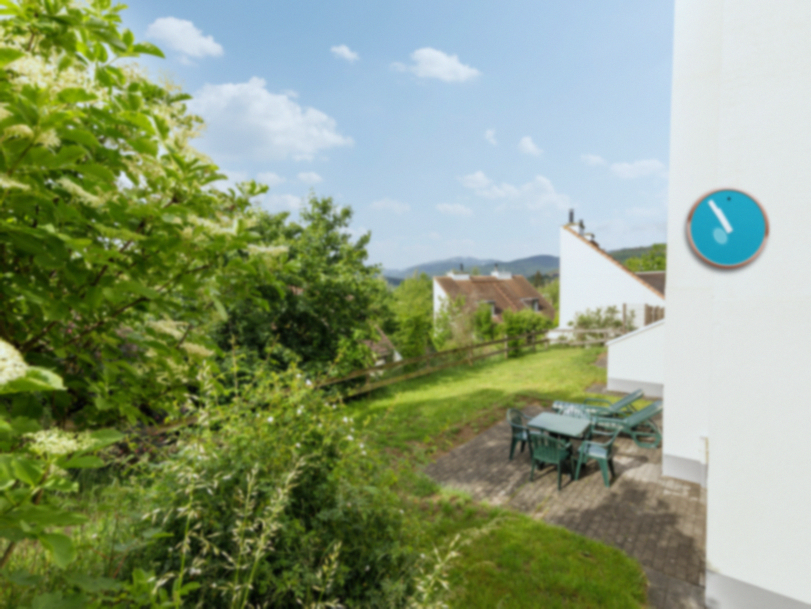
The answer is **10:54**
